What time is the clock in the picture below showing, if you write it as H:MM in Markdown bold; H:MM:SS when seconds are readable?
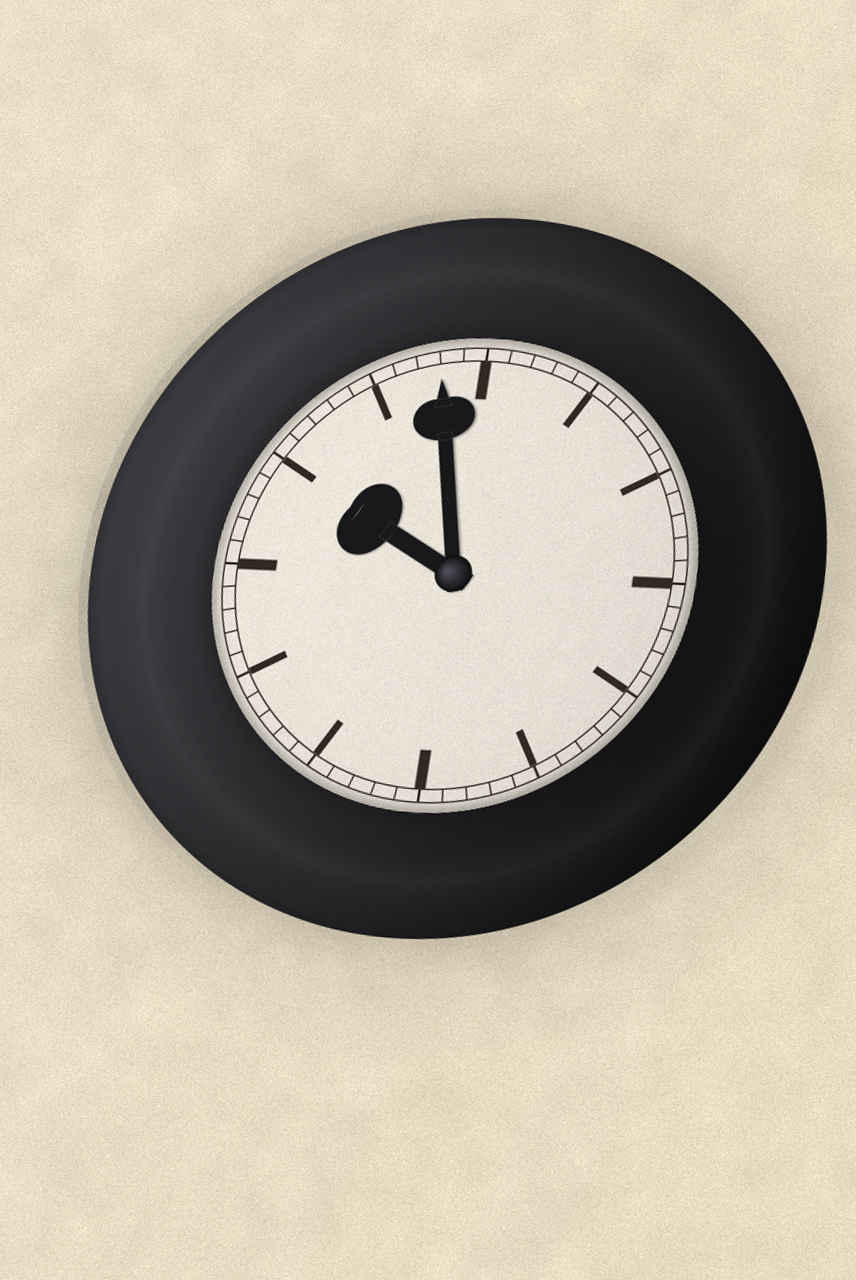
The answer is **9:58**
